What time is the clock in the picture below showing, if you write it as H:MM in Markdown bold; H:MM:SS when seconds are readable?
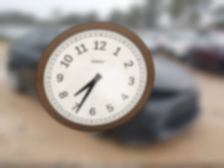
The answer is **7:34**
